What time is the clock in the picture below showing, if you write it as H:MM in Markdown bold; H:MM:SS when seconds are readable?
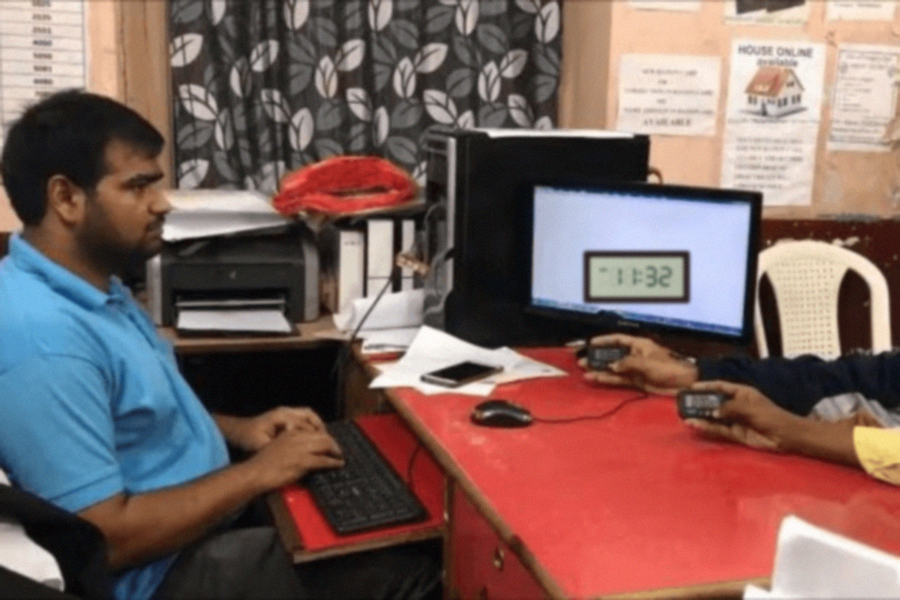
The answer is **11:32**
